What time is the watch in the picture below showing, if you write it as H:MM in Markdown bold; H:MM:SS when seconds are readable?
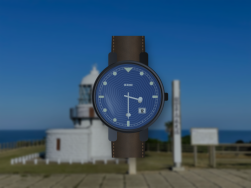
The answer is **3:30**
